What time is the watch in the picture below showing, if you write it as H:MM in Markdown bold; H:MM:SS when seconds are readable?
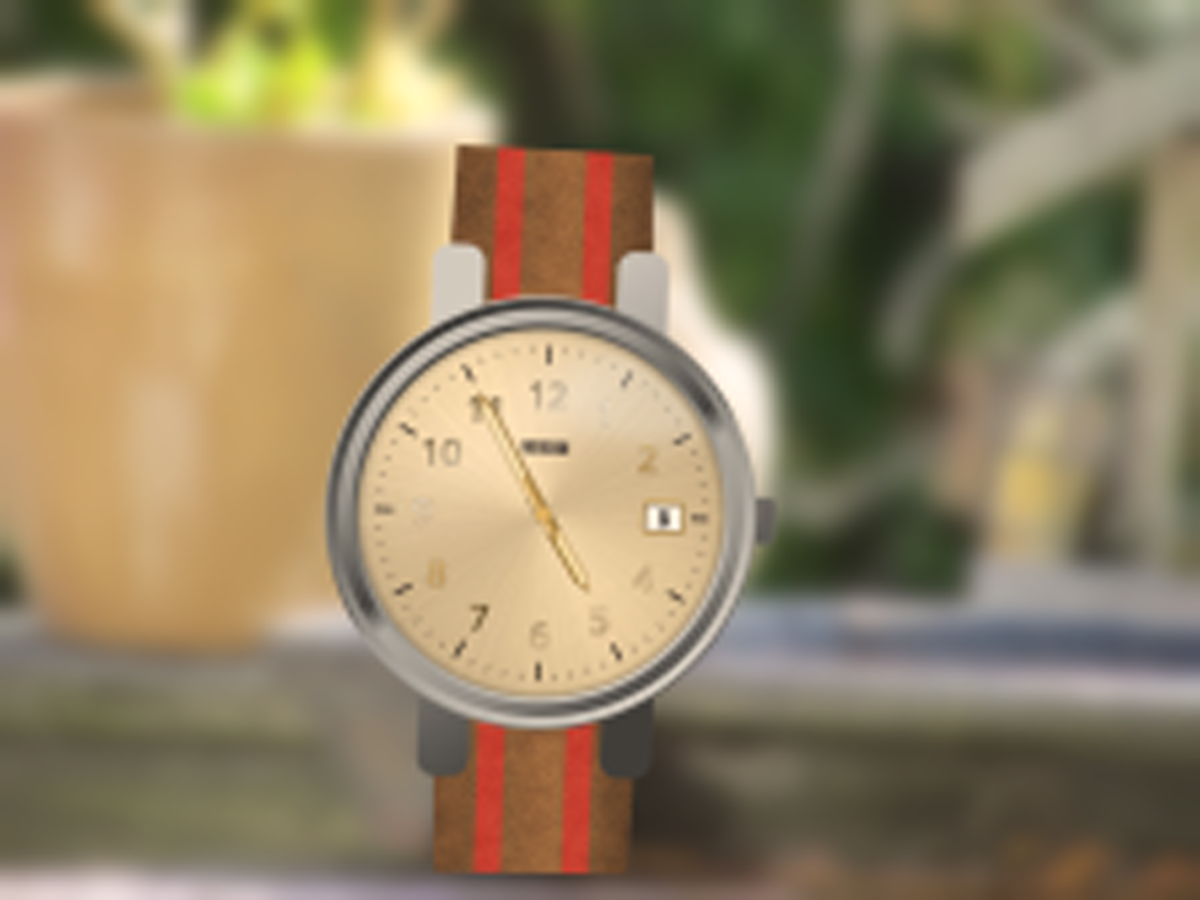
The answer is **4:55**
